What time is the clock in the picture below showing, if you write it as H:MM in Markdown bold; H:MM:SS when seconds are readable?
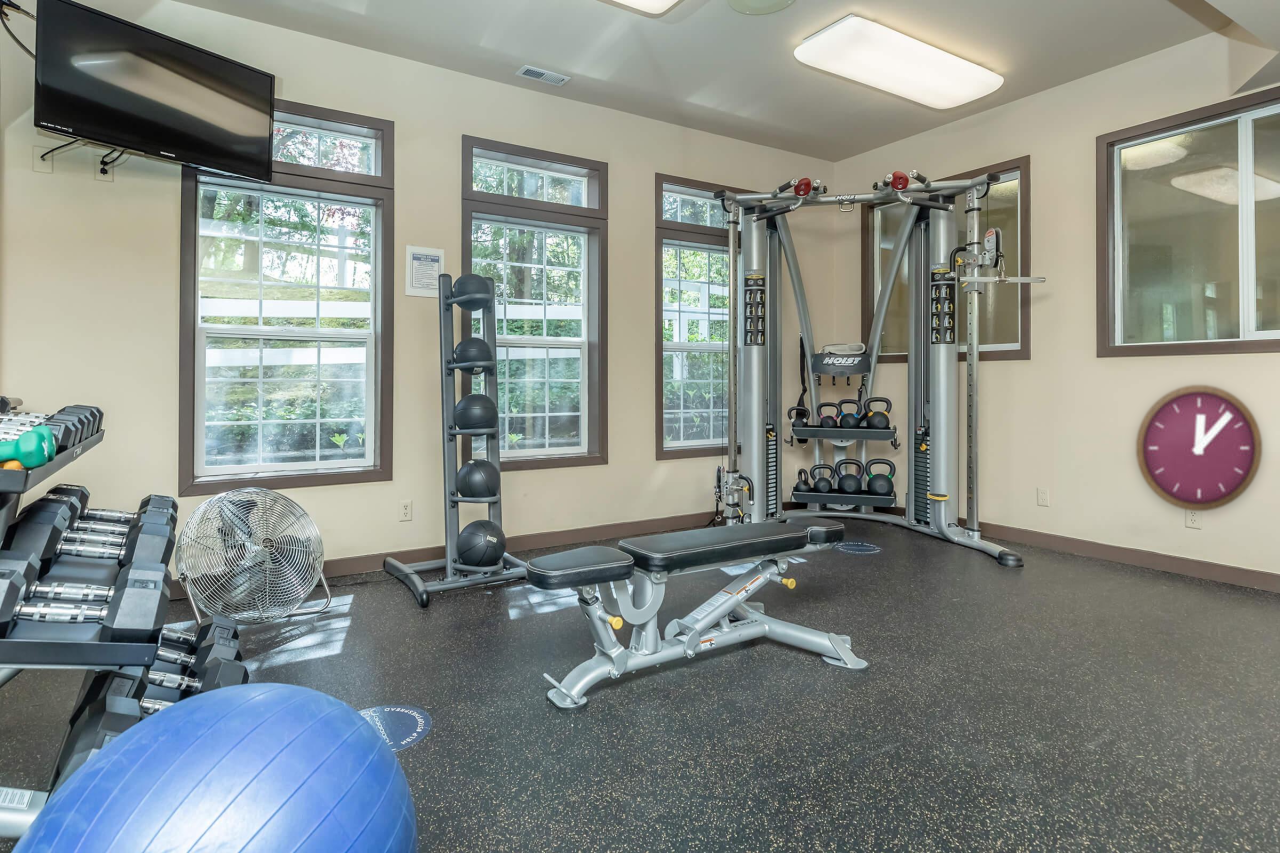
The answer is **12:07**
